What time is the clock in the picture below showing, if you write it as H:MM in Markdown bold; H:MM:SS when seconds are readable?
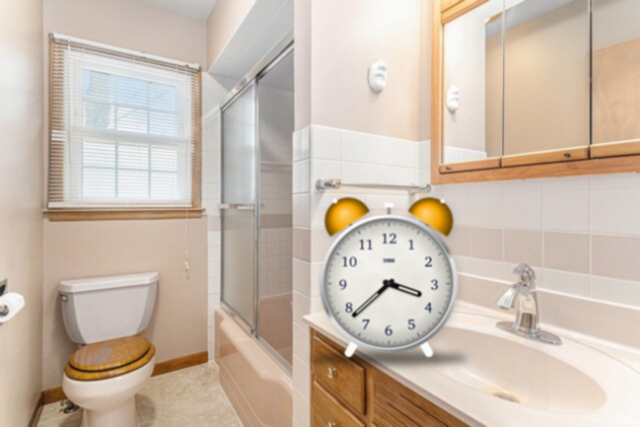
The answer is **3:38**
